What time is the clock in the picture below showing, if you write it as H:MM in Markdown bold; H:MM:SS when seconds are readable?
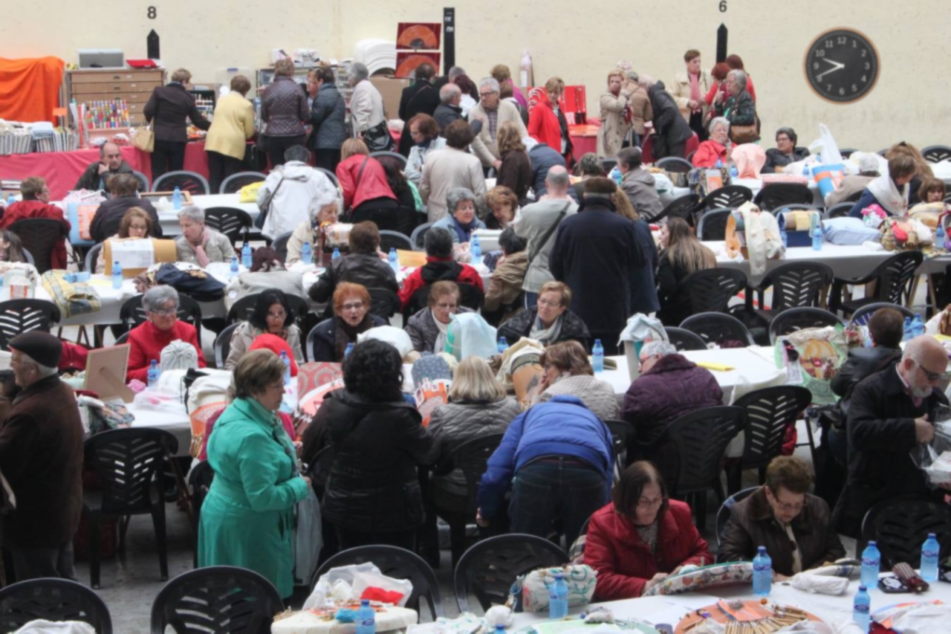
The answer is **9:41**
